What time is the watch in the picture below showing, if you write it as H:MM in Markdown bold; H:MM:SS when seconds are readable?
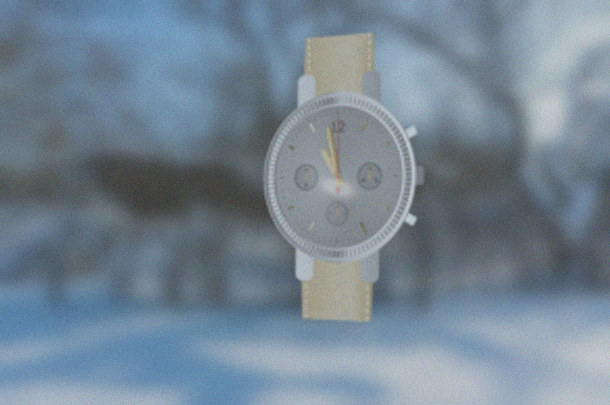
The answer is **10:58**
